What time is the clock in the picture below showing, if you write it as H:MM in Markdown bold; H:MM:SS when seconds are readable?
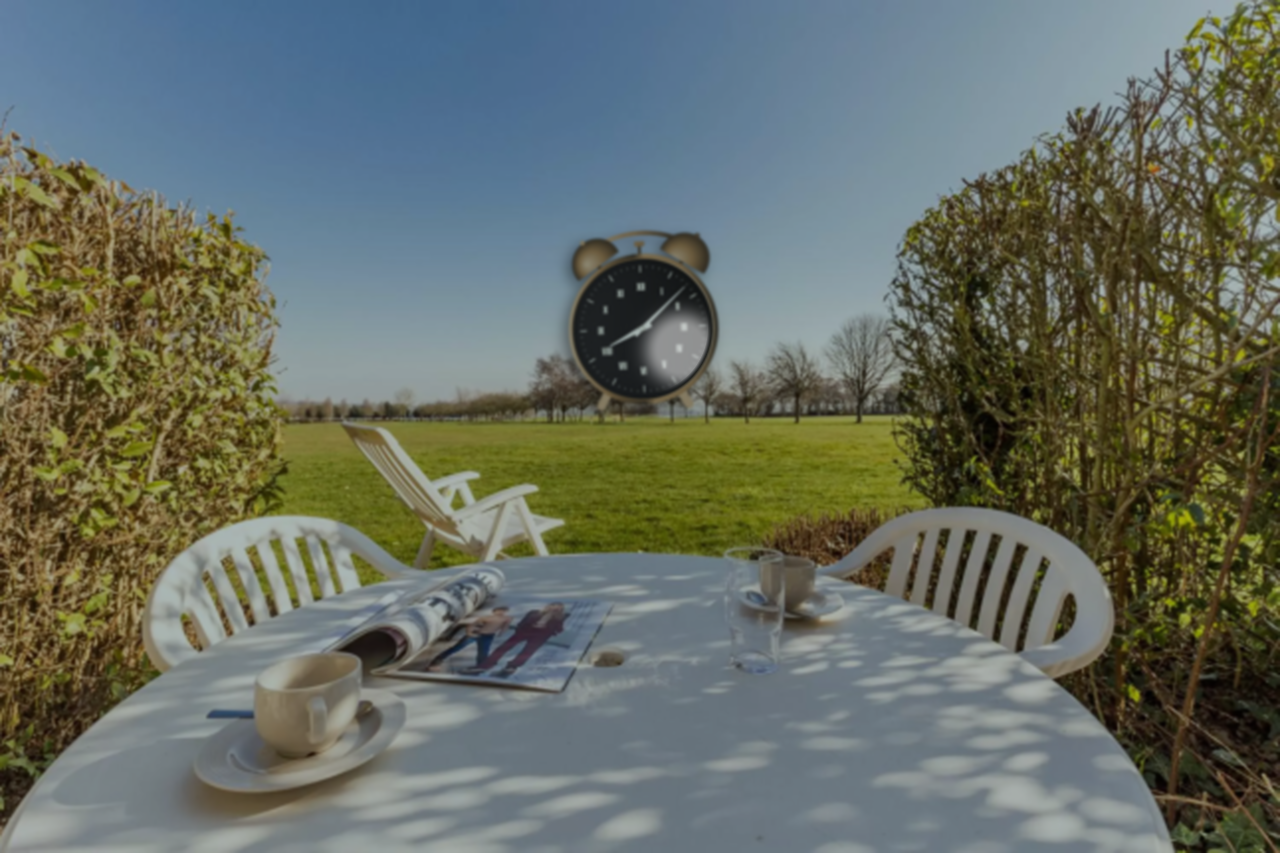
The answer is **8:08**
